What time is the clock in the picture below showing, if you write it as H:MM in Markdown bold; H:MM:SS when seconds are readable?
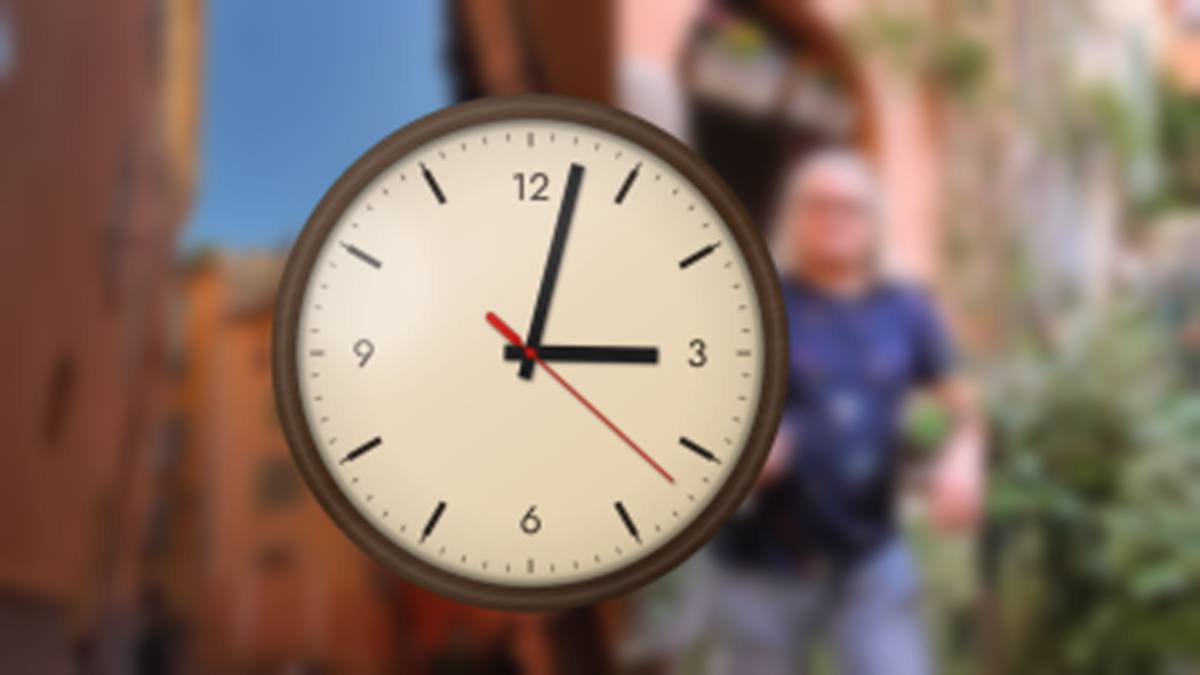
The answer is **3:02:22**
